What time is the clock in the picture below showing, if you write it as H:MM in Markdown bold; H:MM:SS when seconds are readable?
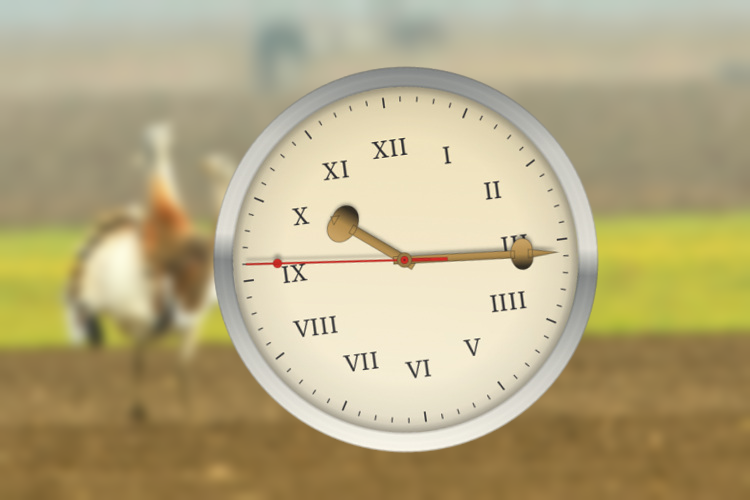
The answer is **10:15:46**
